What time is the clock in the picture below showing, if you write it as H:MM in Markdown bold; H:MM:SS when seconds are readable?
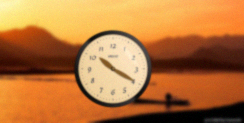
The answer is **10:20**
